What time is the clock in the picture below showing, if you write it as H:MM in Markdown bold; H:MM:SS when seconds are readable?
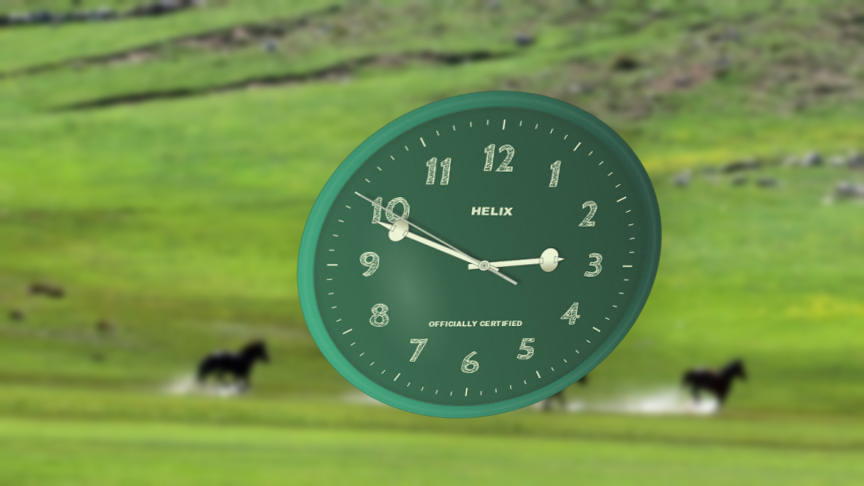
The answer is **2:48:50**
